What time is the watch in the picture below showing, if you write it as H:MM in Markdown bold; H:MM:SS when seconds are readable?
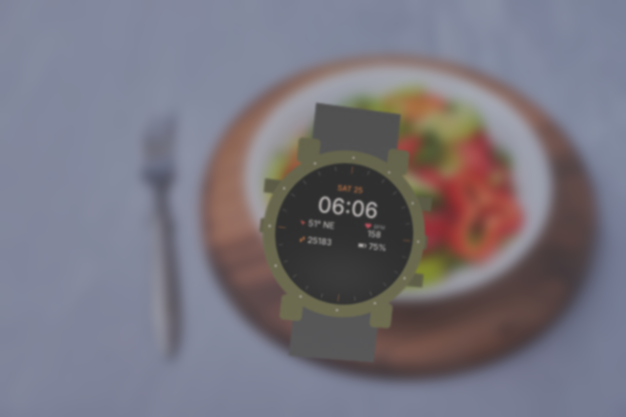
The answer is **6:06**
